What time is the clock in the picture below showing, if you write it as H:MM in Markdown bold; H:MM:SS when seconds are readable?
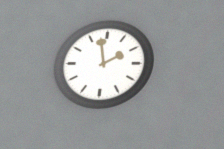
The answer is **1:58**
